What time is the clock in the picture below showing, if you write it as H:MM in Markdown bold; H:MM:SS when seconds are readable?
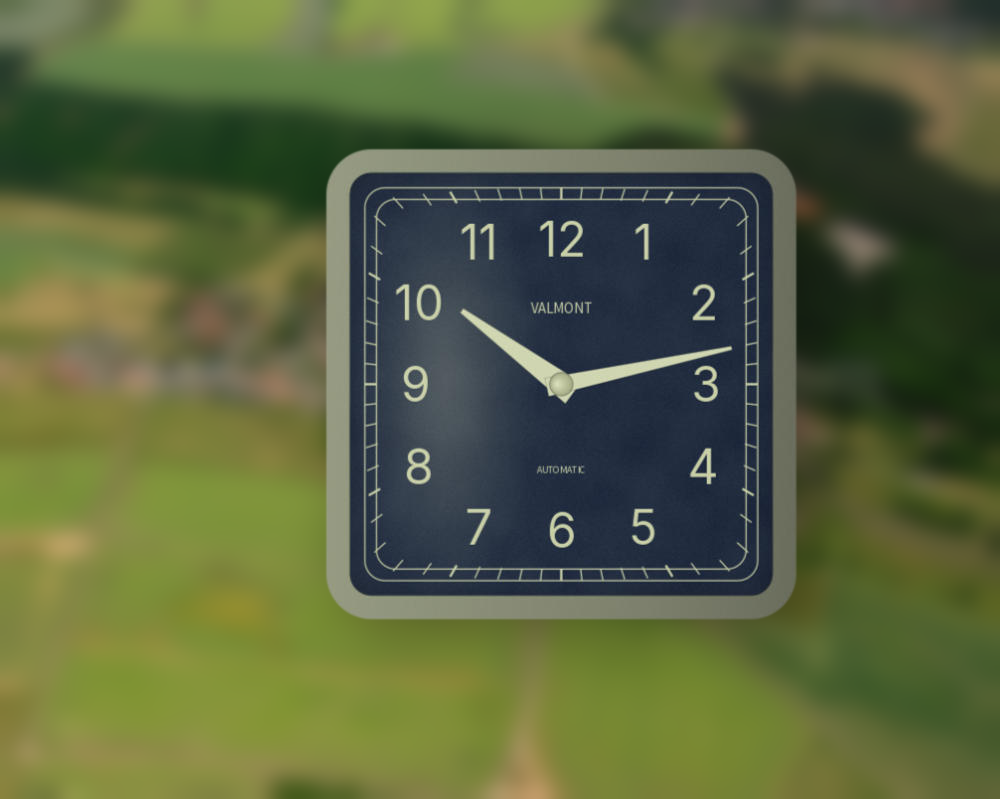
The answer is **10:13**
